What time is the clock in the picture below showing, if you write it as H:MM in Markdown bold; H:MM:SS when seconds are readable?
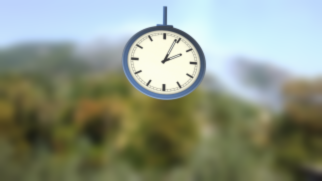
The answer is **2:04**
